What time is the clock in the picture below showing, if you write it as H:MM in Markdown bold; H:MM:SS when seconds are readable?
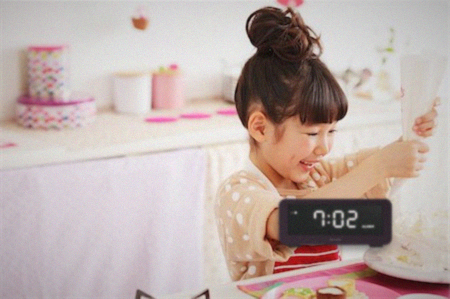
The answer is **7:02**
